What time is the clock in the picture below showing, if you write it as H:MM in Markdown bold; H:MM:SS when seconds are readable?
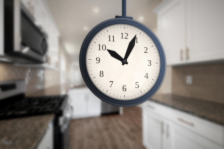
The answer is **10:04**
